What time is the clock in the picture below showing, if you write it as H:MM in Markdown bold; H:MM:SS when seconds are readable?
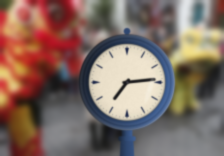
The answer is **7:14**
